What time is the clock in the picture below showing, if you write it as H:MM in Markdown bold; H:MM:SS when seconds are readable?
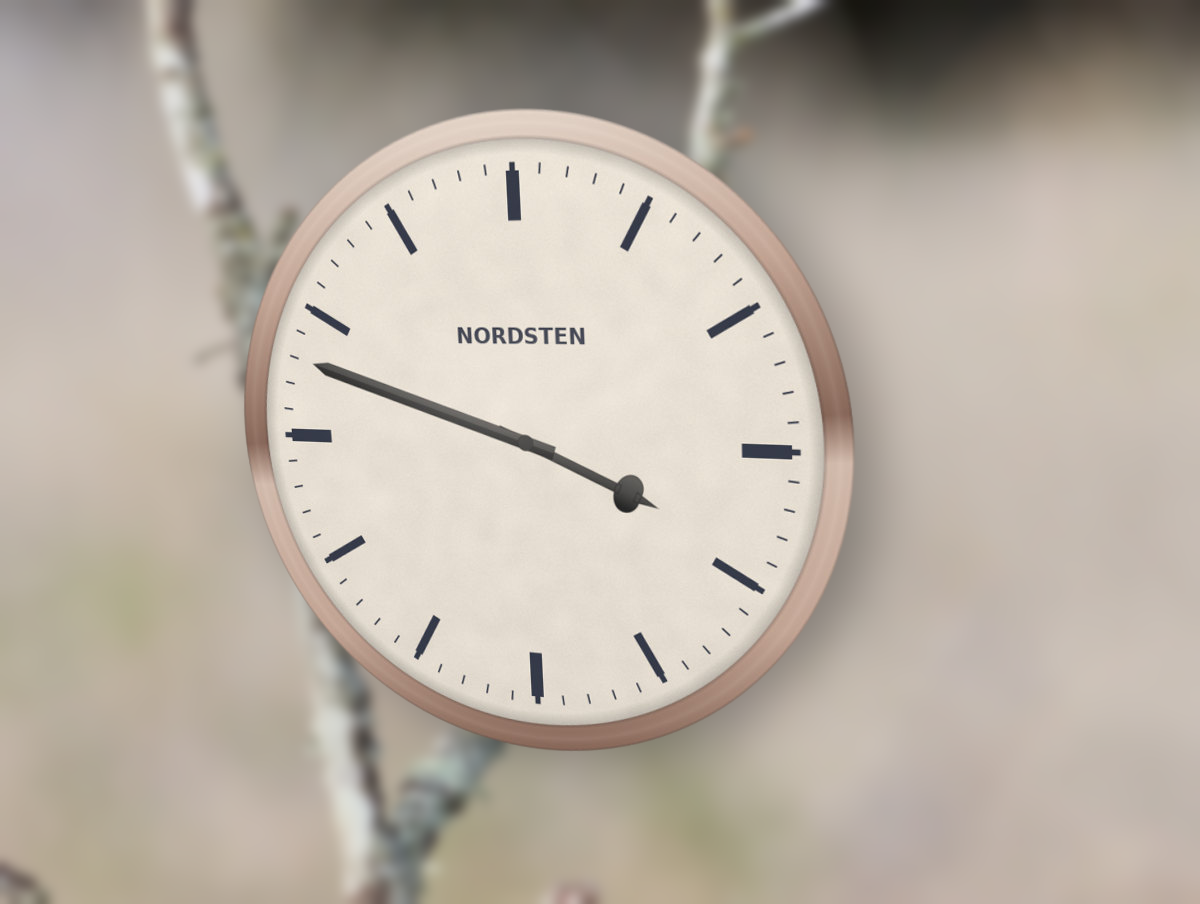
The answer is **3:48**
